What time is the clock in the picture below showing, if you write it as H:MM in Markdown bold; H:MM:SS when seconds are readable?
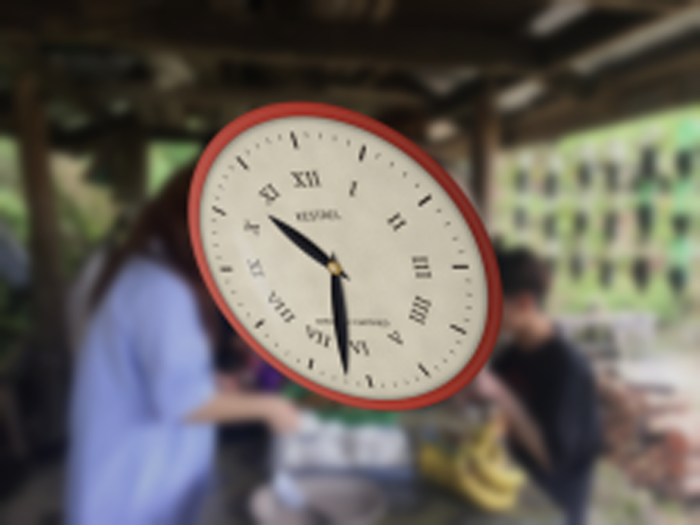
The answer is **10:32**
